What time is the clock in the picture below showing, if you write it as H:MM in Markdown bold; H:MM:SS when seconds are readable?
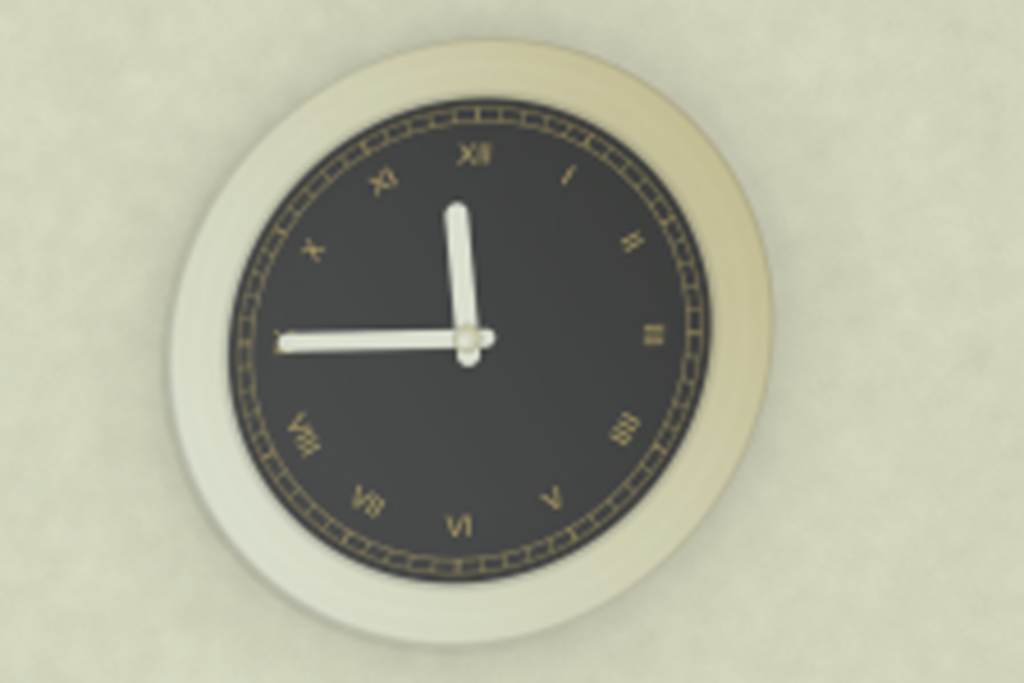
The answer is **11:45**
